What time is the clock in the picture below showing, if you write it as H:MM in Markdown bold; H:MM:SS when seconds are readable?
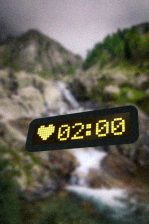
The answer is **2:00**
